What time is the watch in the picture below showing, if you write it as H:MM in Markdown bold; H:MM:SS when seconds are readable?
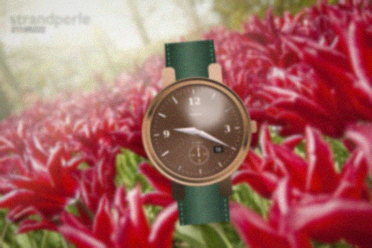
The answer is **9:20**
